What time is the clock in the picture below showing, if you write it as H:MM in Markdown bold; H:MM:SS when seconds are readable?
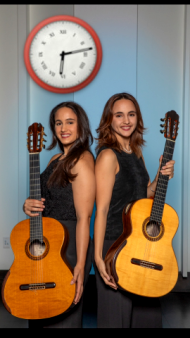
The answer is **6:13**
